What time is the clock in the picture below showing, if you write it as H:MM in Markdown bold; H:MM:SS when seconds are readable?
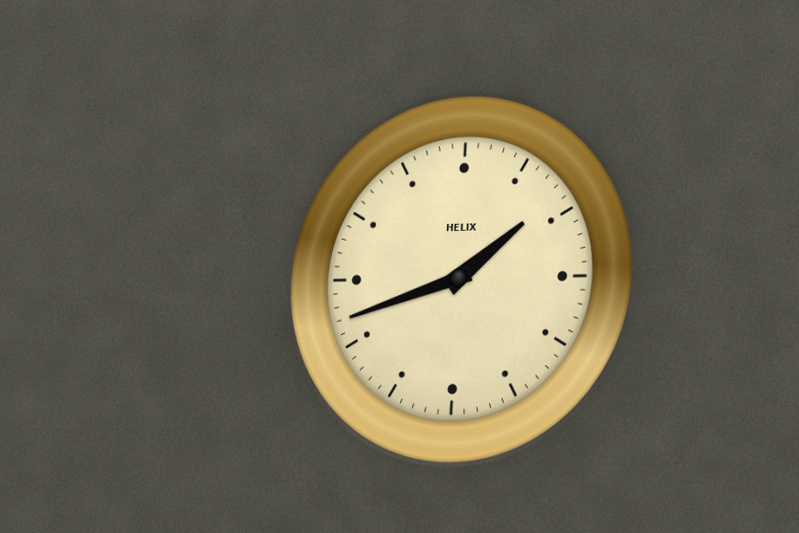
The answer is **1:42**
